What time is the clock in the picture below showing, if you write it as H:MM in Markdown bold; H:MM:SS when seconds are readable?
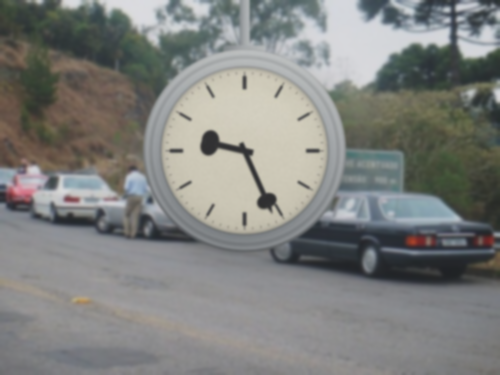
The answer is **9:26**
